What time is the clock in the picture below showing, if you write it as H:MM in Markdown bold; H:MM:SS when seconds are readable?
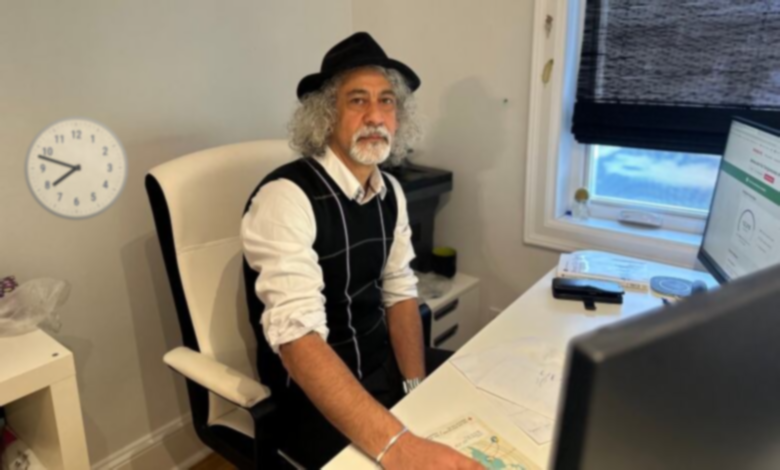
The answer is **7:48**
